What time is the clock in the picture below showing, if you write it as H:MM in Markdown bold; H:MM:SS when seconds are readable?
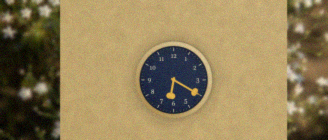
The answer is **6:20**
